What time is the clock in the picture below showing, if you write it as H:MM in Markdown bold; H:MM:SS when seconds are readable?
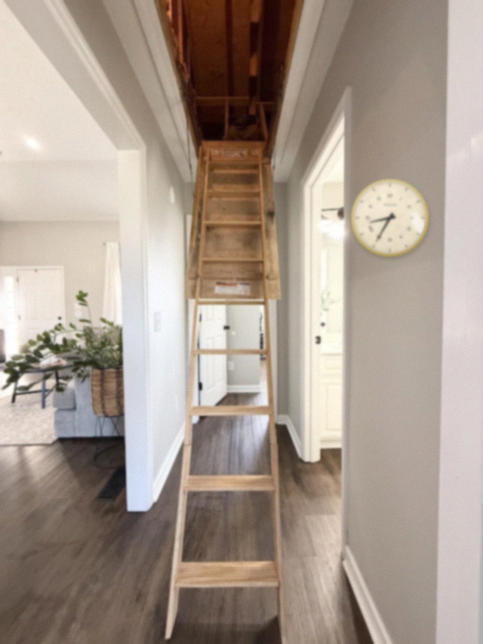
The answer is **8:35**
